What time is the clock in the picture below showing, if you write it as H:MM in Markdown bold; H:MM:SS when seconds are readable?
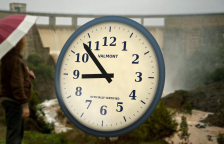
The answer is **8:53**
